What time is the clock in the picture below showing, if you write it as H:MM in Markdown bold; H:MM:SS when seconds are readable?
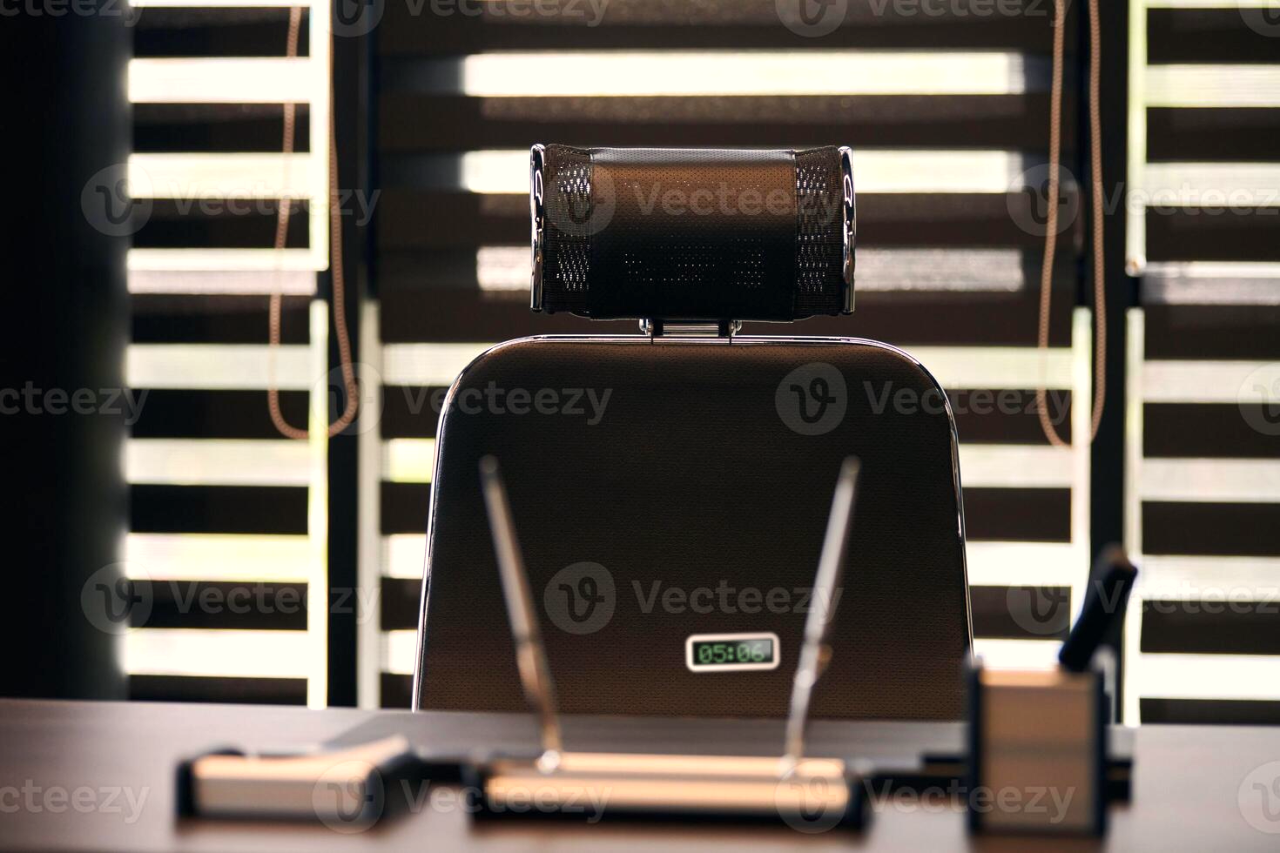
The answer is **5:06**
